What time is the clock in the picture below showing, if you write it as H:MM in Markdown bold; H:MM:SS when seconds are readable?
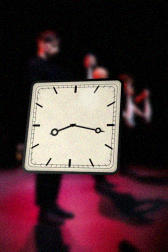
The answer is **8:17**
